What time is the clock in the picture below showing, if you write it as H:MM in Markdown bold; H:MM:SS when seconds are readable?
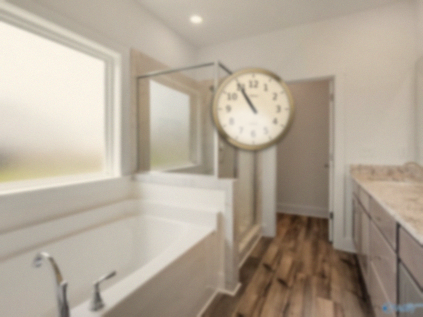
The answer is **10:55**
